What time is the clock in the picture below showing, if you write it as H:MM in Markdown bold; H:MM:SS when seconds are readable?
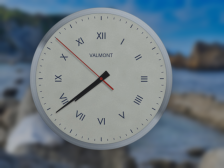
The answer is **7:38:52**
